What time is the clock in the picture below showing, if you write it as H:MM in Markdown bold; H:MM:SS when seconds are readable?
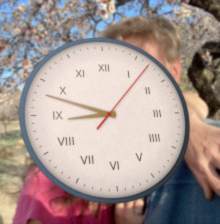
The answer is **8:48:07**
